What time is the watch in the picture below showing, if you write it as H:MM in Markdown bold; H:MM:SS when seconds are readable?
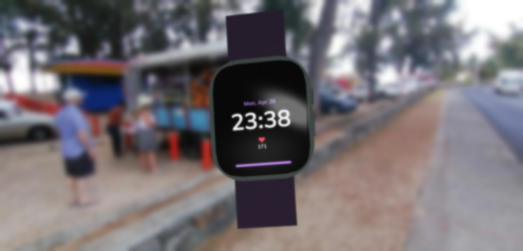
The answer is **23:38**
